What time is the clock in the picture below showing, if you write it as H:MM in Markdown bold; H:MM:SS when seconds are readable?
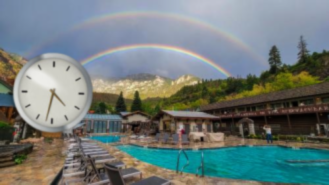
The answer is **4:32**
